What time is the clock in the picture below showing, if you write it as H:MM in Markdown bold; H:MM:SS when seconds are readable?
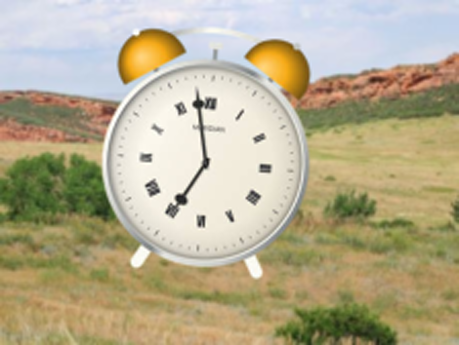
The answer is **6:58**
